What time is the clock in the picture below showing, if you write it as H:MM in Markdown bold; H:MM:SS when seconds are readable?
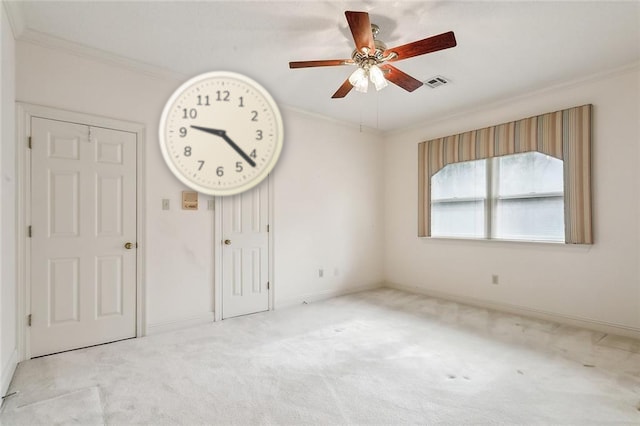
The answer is **9:22**
